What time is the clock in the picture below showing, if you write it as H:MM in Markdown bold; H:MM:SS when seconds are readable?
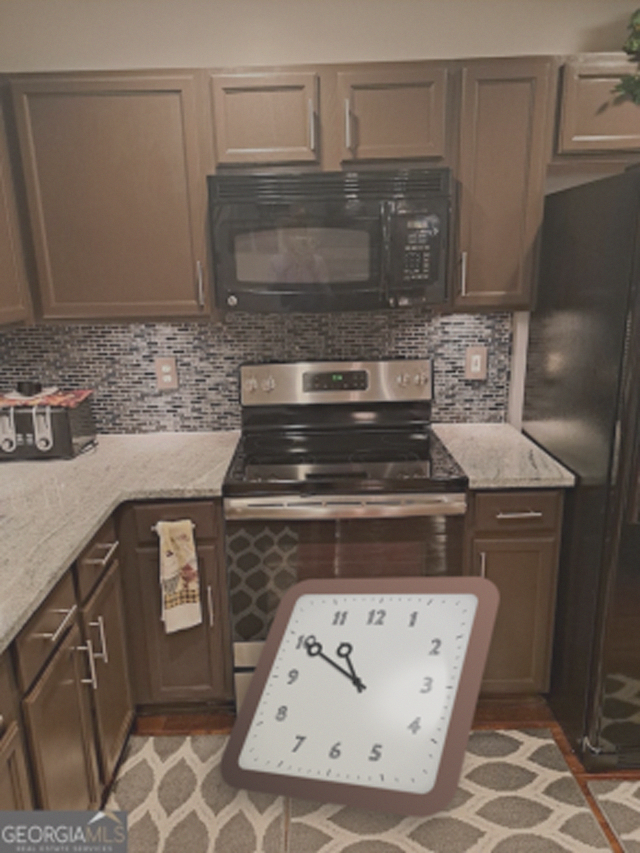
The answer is **10:50**
